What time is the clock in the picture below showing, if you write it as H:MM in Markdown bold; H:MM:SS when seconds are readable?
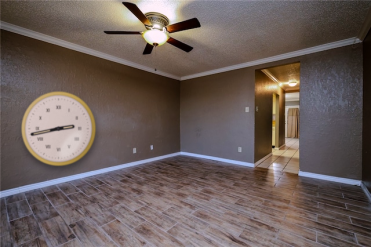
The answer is **2:43**
